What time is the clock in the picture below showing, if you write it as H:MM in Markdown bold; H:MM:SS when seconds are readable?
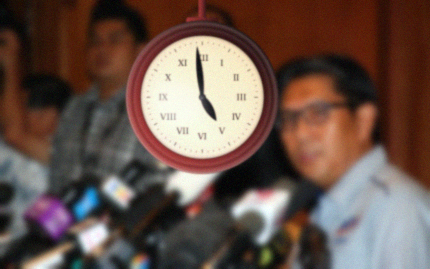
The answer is **4:59**
